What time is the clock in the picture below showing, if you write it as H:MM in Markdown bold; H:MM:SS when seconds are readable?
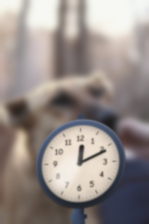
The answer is **12:11**
